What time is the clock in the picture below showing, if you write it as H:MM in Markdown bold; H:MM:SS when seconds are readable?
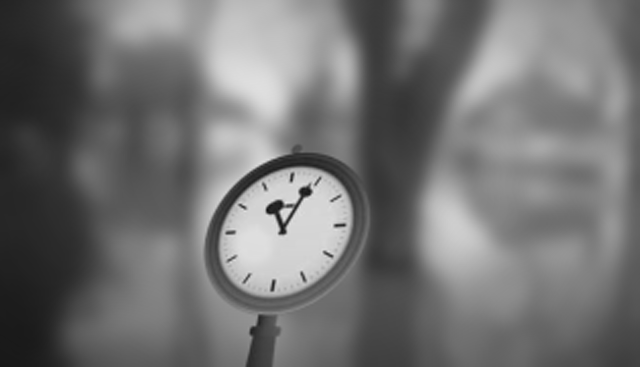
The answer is **11:04**
